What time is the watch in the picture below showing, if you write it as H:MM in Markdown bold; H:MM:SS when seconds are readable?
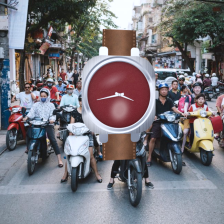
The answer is **3:43**
